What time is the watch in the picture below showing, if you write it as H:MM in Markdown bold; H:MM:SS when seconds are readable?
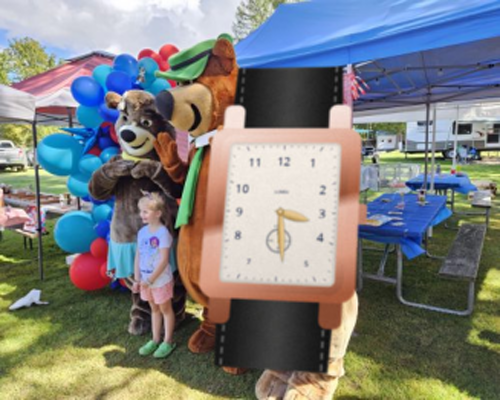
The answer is **3:29**
